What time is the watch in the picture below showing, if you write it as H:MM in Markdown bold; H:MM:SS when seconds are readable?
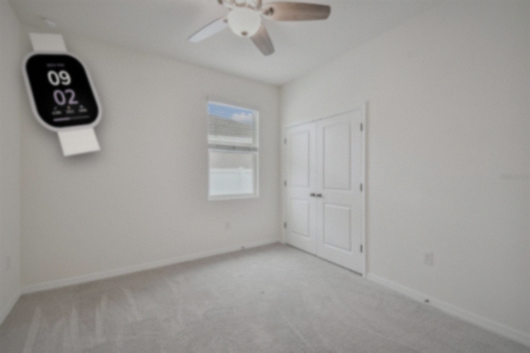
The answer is **9:02**
